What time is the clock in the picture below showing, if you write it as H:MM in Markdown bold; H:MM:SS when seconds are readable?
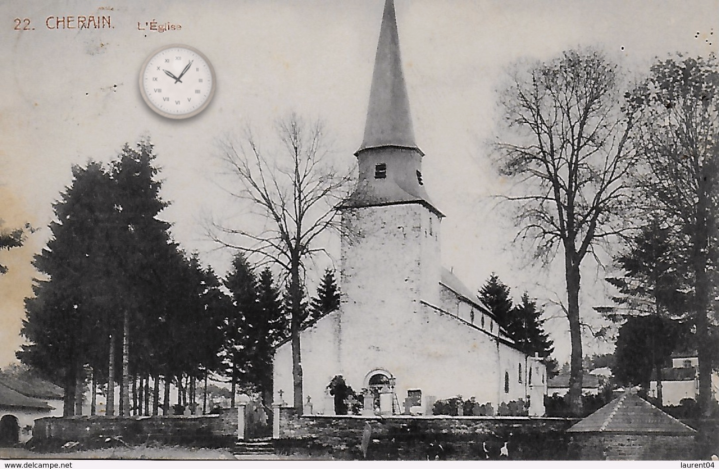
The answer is **10:06**
